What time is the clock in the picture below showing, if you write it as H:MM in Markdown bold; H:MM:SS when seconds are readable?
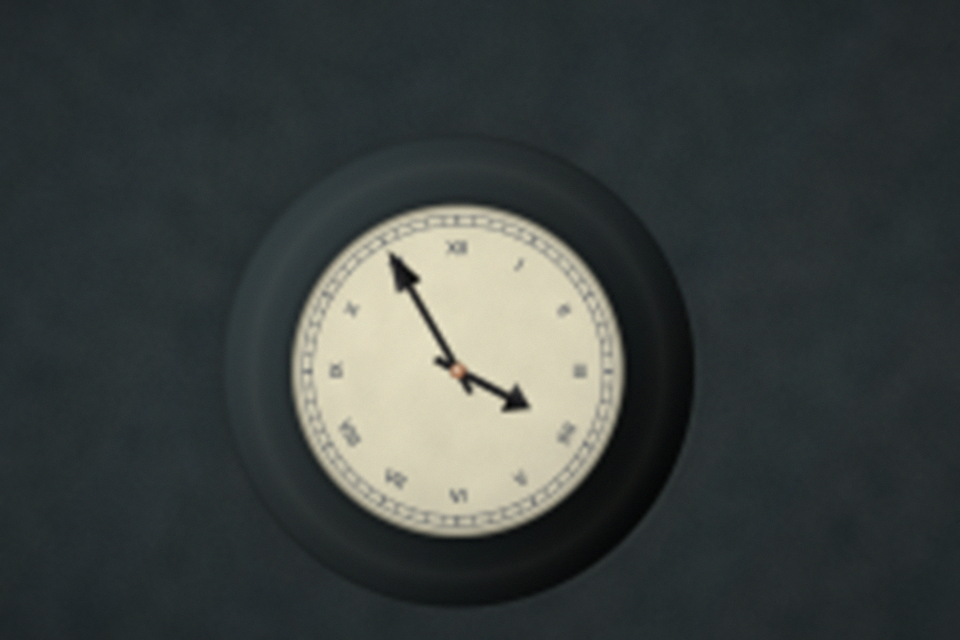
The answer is **3:55**
